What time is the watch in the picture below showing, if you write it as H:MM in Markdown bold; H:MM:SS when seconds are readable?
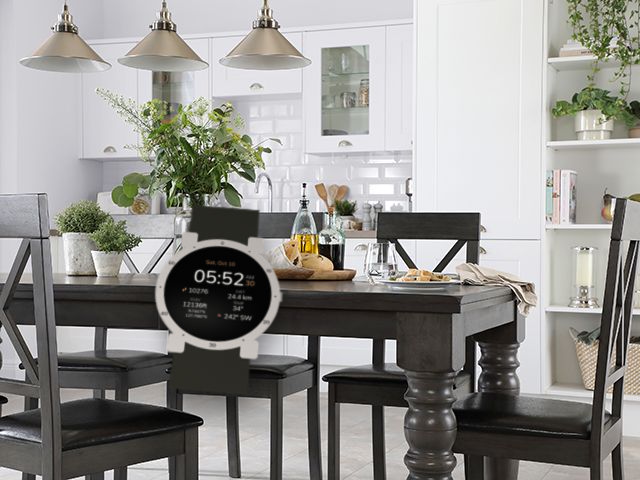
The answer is **5:52**
